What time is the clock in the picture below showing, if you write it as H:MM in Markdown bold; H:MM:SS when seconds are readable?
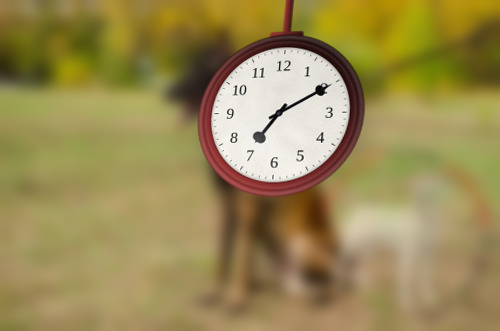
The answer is **7:10**
